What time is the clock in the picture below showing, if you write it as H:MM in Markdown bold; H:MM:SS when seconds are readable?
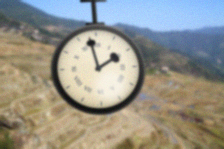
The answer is **1:58**
